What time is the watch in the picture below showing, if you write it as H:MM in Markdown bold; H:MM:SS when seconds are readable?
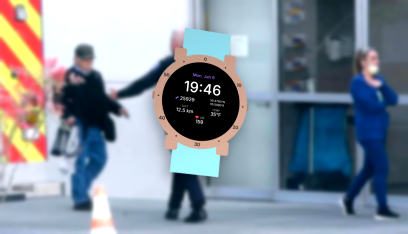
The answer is **19:46**
